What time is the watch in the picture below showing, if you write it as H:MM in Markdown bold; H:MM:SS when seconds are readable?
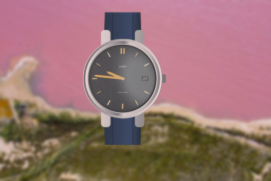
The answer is **9:46**
